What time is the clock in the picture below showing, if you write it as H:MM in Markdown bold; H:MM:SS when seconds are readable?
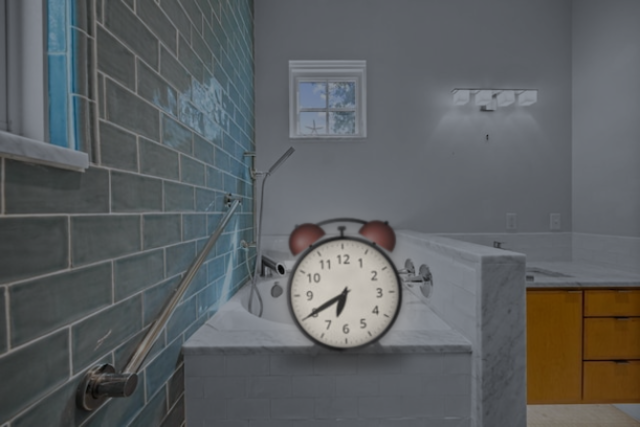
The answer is **6:40**
